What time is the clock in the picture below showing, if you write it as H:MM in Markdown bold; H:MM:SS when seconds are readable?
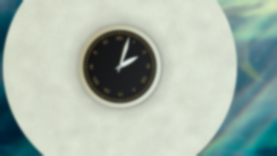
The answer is **2:03**
